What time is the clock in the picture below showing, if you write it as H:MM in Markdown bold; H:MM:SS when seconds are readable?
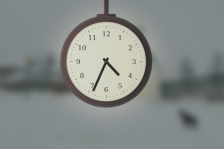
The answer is **4:34**
